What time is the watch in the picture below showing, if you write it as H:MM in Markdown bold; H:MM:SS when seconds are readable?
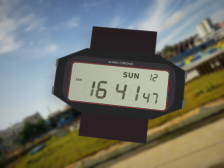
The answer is **16:41:47**
